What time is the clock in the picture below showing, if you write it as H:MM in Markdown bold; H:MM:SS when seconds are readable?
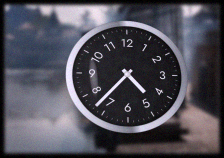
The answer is **4:37**
